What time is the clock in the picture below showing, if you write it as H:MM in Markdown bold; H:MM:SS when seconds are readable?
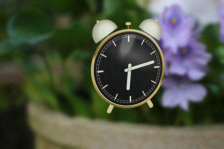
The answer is **6:13**
